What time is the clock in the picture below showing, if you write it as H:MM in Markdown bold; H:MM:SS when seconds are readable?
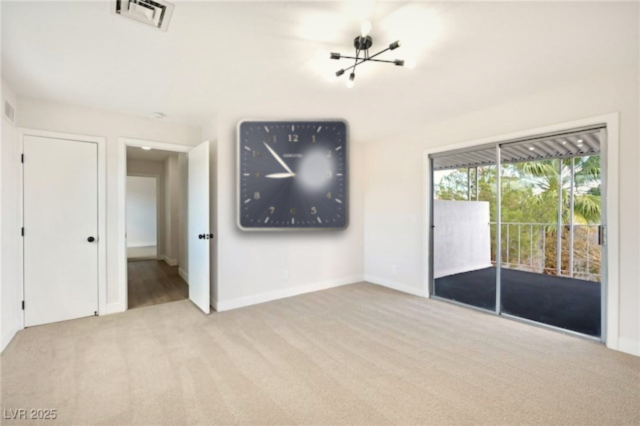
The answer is **8:53**
